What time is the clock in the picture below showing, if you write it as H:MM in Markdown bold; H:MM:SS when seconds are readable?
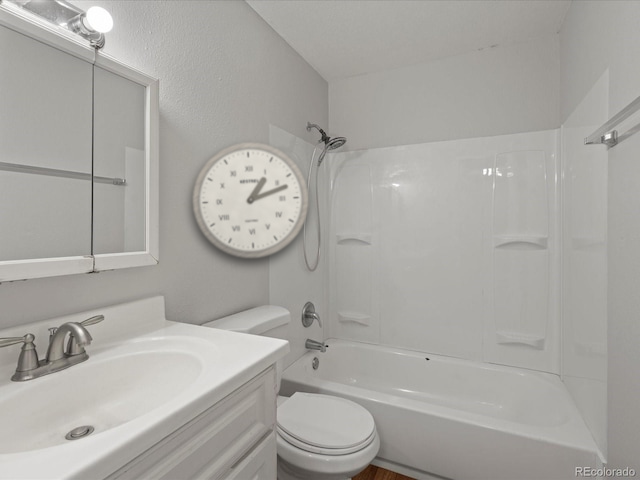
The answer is **1:12**
